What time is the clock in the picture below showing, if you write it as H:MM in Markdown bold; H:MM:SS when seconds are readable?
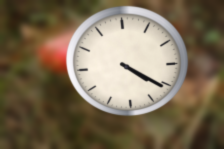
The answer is **4:21**
